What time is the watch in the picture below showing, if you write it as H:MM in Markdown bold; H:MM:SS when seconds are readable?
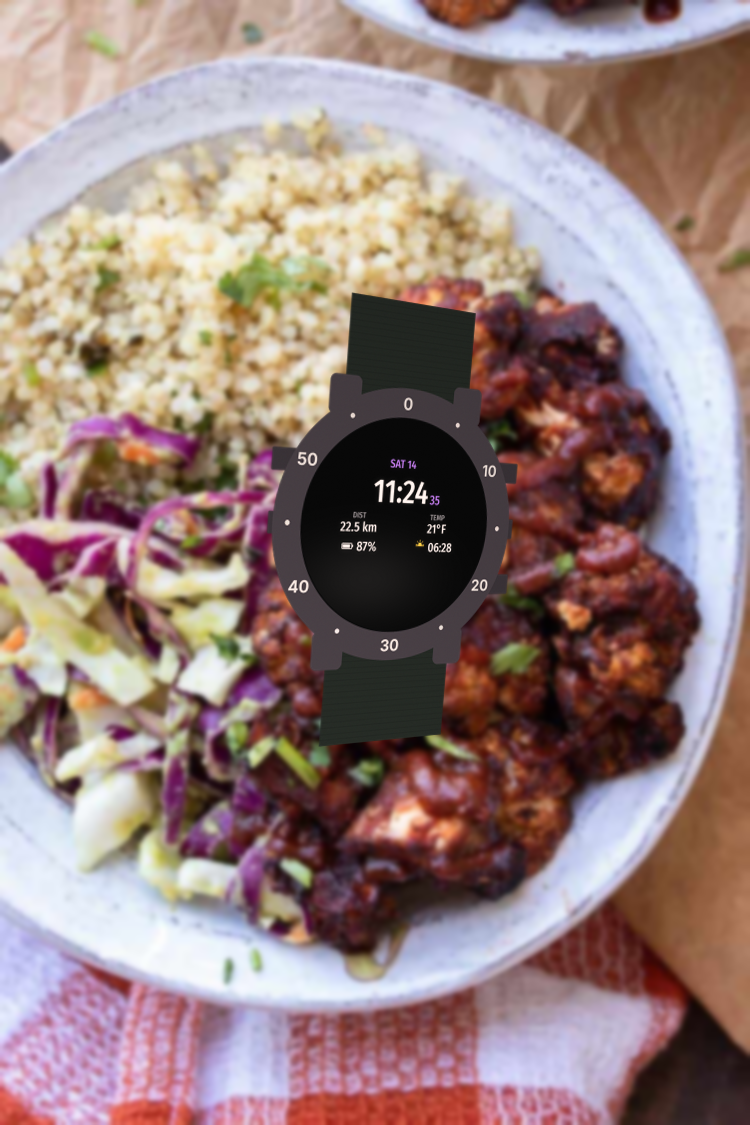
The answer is **11:24:35**
